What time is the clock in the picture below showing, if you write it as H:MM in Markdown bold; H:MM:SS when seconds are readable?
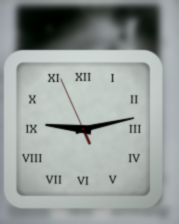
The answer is **9:12:56**
